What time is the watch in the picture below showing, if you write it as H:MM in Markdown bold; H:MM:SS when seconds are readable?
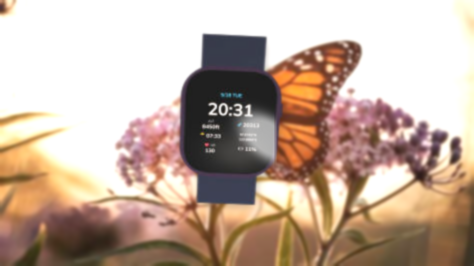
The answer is **20:31**
